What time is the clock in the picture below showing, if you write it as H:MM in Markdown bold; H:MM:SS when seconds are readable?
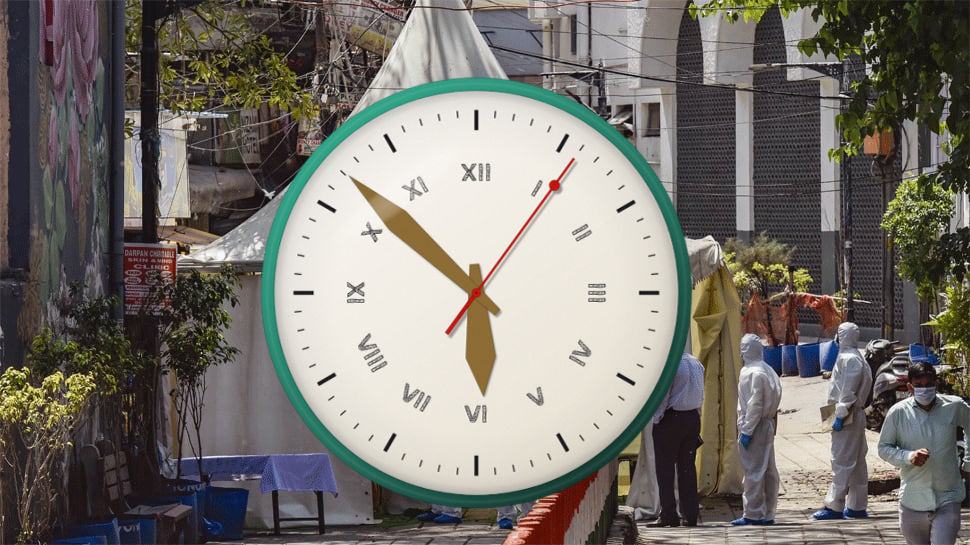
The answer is **5:52:06**
